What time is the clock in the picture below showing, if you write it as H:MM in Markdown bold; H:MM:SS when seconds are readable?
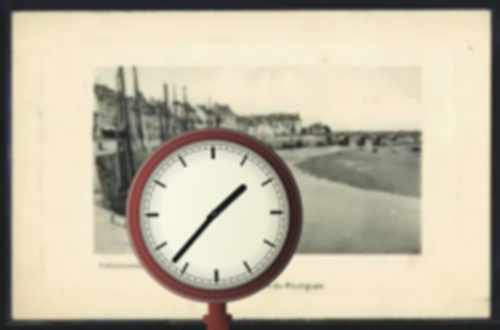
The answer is **1:37**
